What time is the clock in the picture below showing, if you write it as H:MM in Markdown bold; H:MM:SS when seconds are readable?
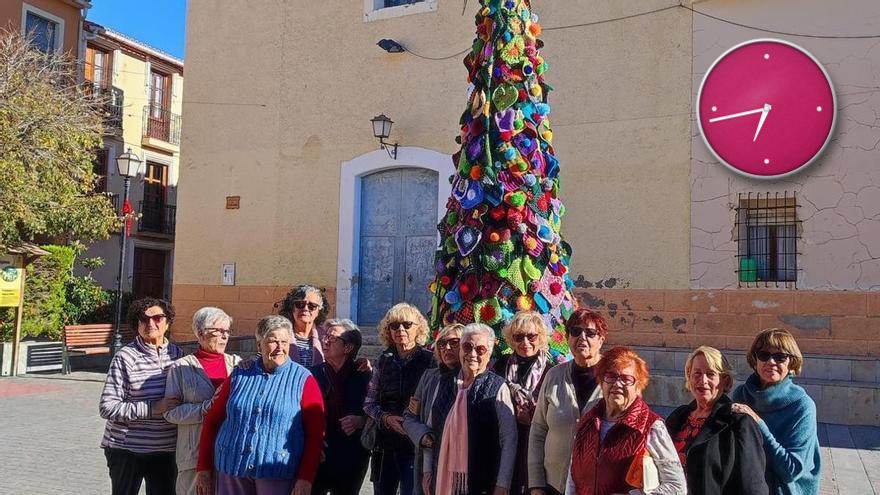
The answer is **6:43**
